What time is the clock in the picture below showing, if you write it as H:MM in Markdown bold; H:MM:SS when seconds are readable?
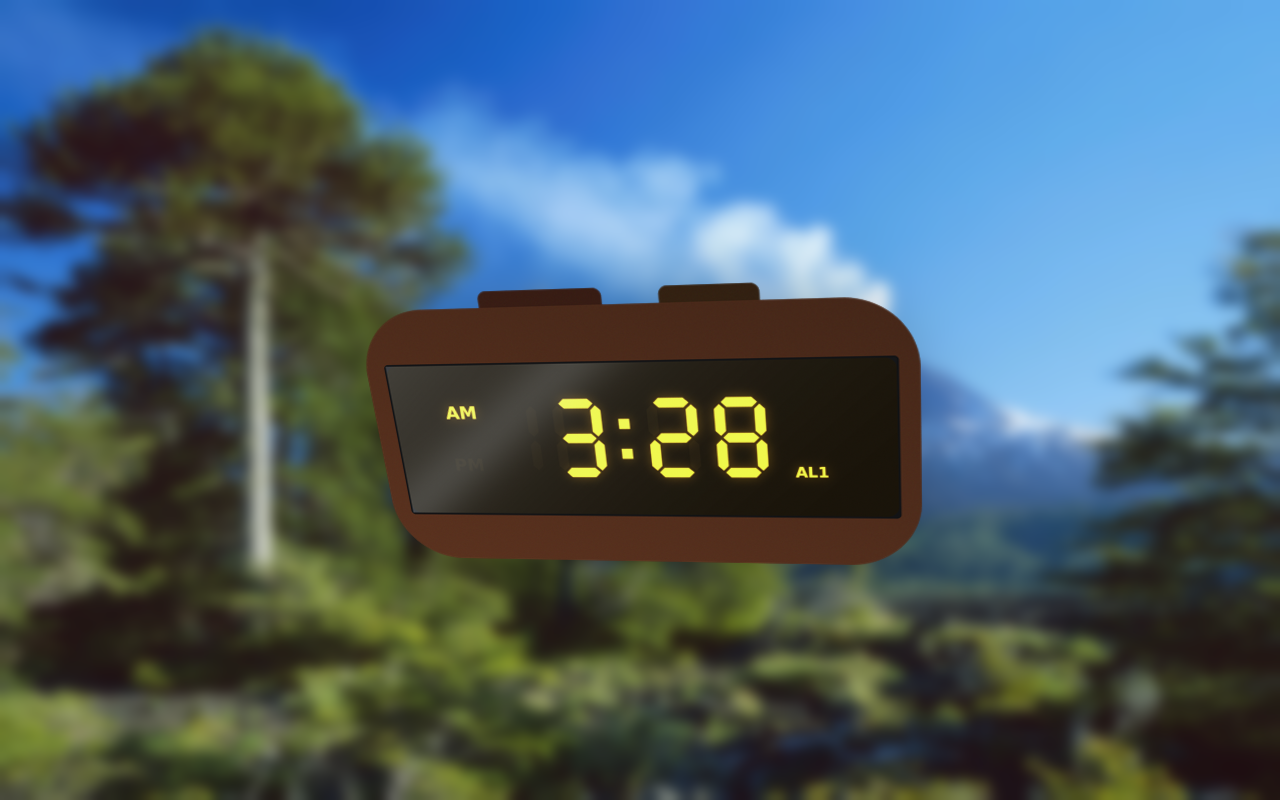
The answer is **3:28**
